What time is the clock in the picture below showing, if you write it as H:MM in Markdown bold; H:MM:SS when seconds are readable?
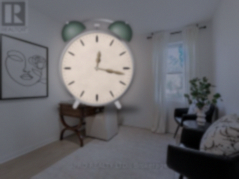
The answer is **12:17**
